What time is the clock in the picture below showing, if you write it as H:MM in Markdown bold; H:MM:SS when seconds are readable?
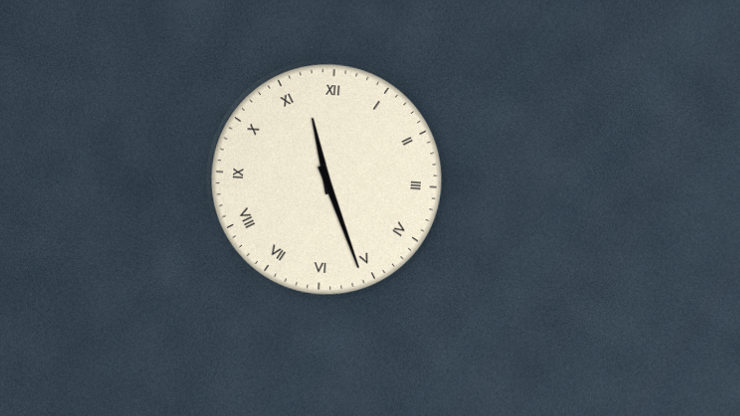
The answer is **11:26**
